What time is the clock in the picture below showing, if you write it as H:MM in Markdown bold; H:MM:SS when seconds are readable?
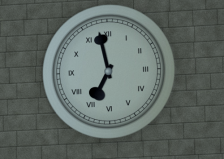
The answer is **6:58**
